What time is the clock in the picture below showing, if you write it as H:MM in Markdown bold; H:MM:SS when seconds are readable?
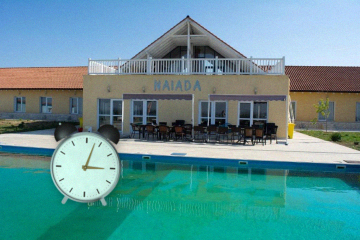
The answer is **3:03**
